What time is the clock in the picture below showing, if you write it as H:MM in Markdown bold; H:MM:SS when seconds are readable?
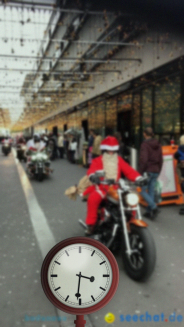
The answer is **3:31**
